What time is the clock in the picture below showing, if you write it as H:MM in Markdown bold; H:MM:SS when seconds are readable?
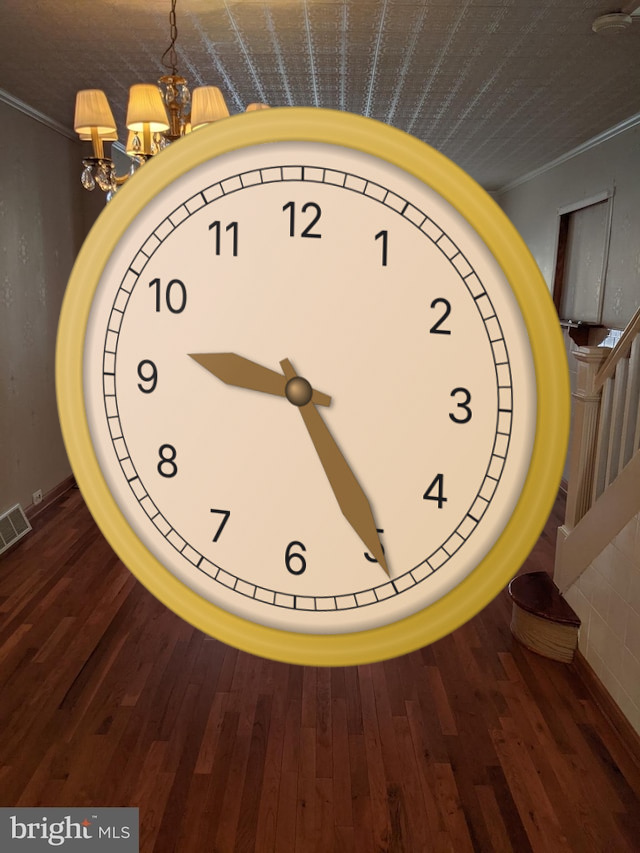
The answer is **9:25**
